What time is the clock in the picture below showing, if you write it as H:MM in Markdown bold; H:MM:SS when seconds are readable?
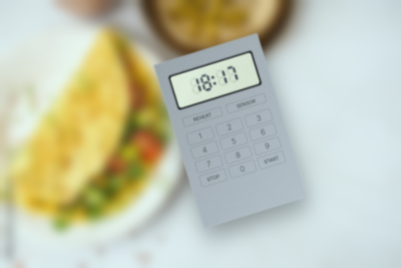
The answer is **18:17**
